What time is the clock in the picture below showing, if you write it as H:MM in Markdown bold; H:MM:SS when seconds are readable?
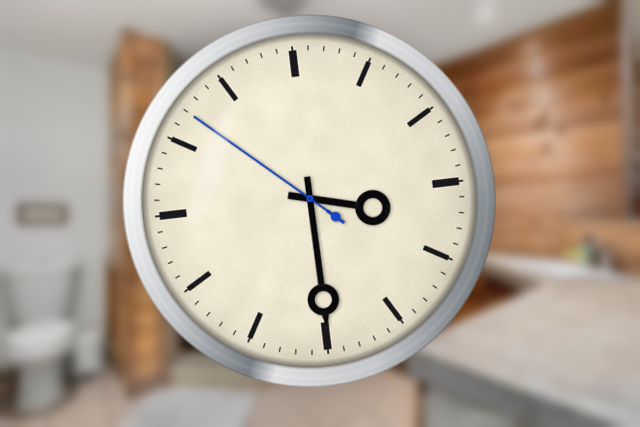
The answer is **3:29:52**
